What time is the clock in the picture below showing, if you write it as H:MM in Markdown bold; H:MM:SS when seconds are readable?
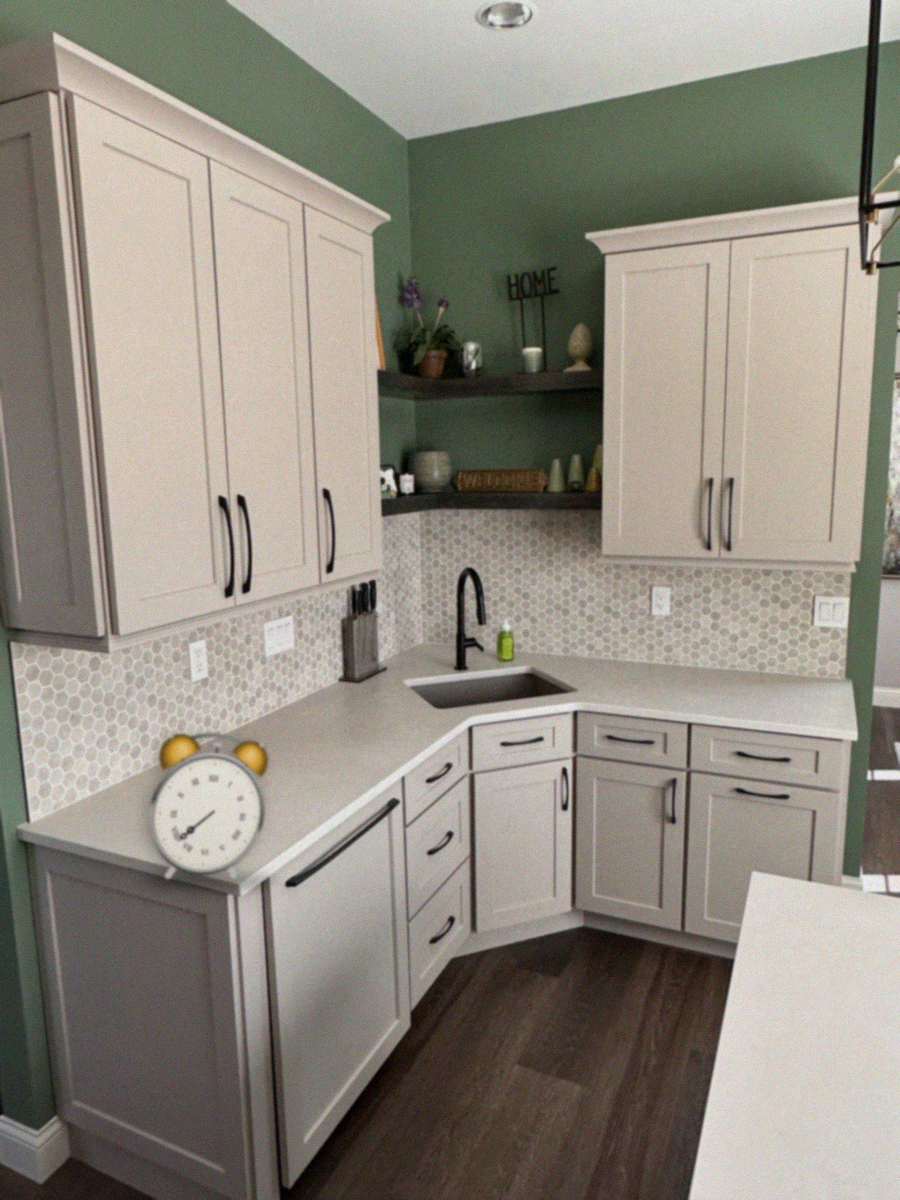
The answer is **7:38**
